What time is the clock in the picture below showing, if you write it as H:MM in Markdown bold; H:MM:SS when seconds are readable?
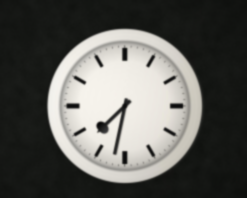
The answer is **7:32**
